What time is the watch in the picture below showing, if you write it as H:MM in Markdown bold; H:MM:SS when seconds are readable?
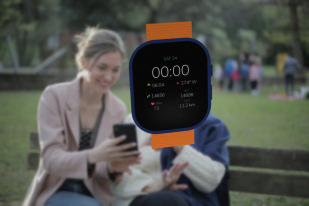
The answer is **0:00**
